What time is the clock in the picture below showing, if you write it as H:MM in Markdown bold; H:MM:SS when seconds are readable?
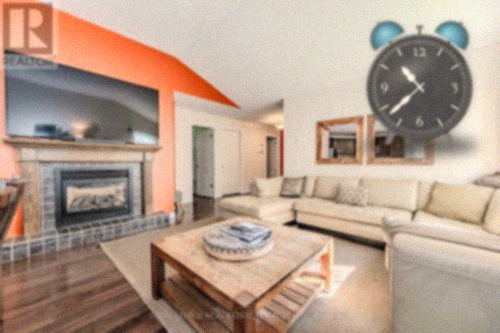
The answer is **10:38**
